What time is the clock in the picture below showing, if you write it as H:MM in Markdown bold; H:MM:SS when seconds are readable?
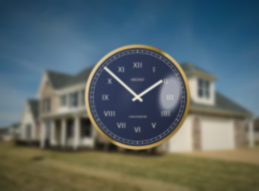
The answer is **1:52**
